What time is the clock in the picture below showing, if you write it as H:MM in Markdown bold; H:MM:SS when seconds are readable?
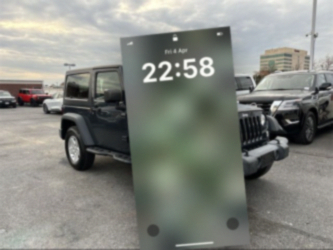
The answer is **22:58**
